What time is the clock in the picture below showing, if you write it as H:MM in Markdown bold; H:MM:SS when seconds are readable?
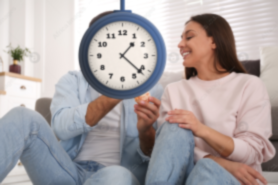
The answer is **1:22**
